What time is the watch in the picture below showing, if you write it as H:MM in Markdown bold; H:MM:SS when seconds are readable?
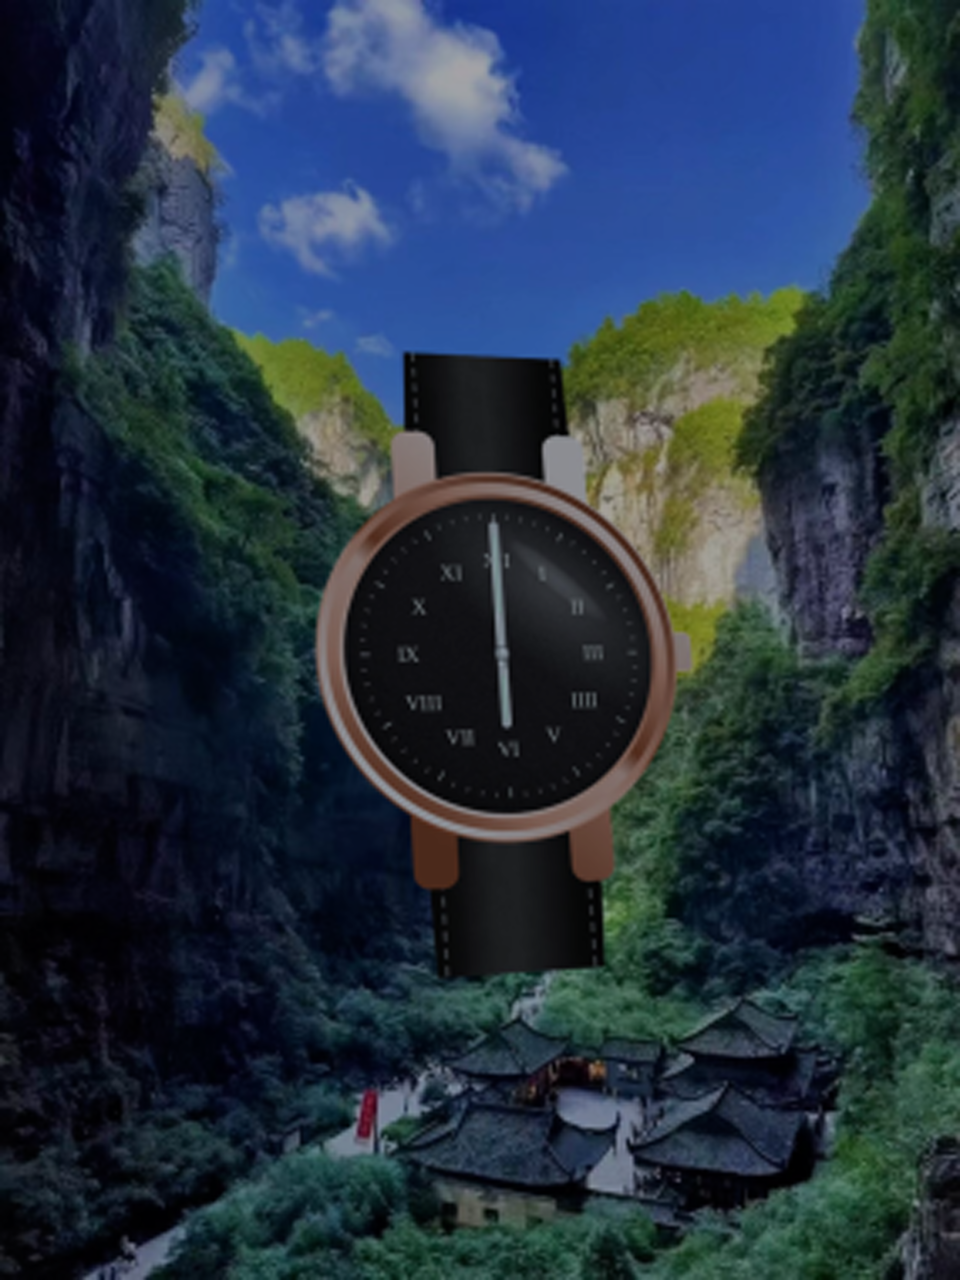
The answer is **6:00**
